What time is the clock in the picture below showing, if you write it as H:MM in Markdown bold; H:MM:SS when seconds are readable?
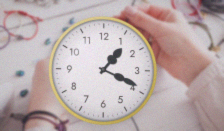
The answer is **1:19**
